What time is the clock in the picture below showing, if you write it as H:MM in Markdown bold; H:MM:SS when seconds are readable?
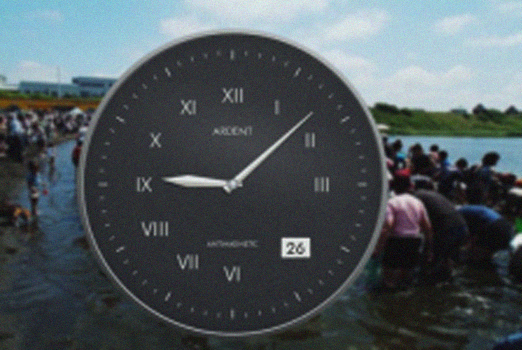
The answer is **9:08**
